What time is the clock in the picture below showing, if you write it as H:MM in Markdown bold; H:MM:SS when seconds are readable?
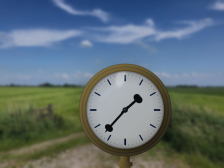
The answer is **1:37**
